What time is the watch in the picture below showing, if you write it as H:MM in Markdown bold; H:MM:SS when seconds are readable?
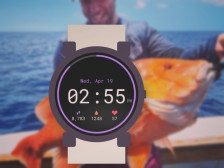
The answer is **2:55**
